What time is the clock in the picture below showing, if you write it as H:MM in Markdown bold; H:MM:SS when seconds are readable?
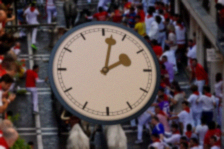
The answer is **2:02**
